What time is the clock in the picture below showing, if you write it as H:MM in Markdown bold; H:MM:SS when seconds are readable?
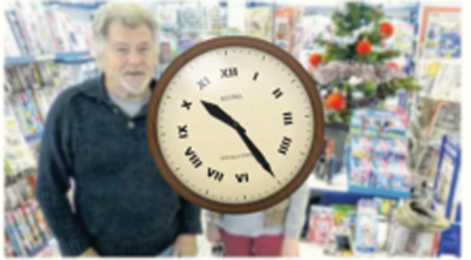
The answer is **10:25**
